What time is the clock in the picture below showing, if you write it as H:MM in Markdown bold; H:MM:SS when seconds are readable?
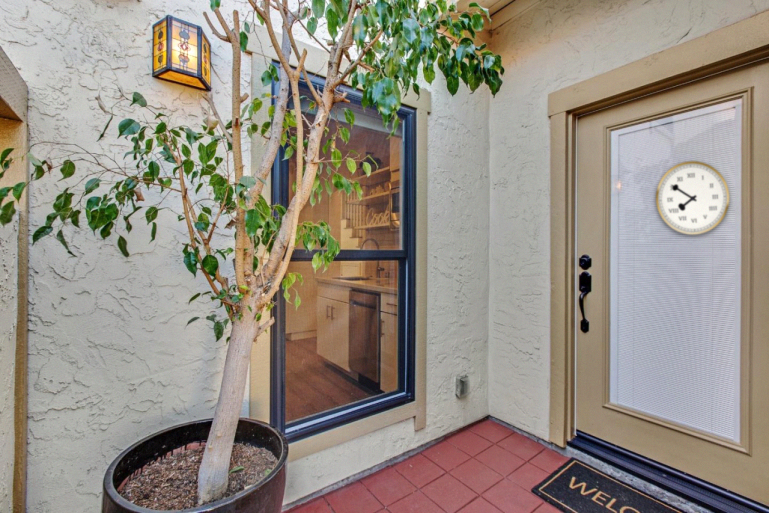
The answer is **7:51**
